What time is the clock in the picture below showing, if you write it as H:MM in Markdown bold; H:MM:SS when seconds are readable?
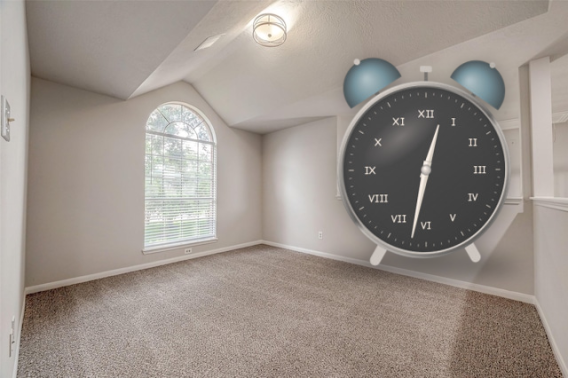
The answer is **12:32**
